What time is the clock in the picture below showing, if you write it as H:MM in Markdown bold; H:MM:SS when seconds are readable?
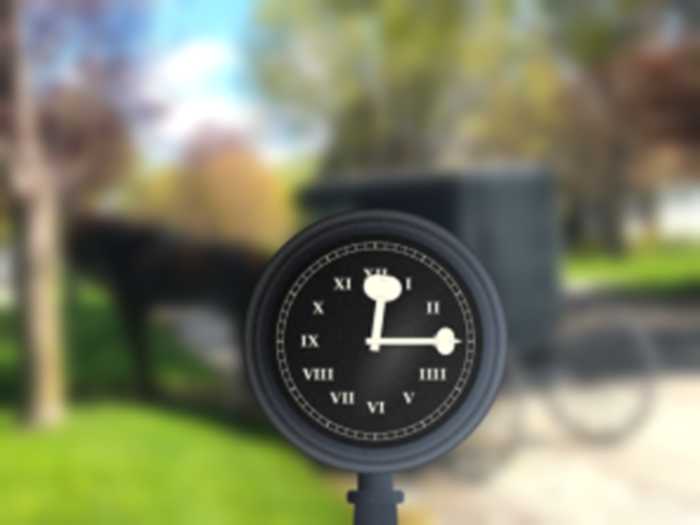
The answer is **12:15**
